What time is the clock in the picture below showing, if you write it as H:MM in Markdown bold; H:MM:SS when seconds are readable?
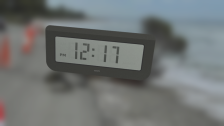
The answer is **12:17**
